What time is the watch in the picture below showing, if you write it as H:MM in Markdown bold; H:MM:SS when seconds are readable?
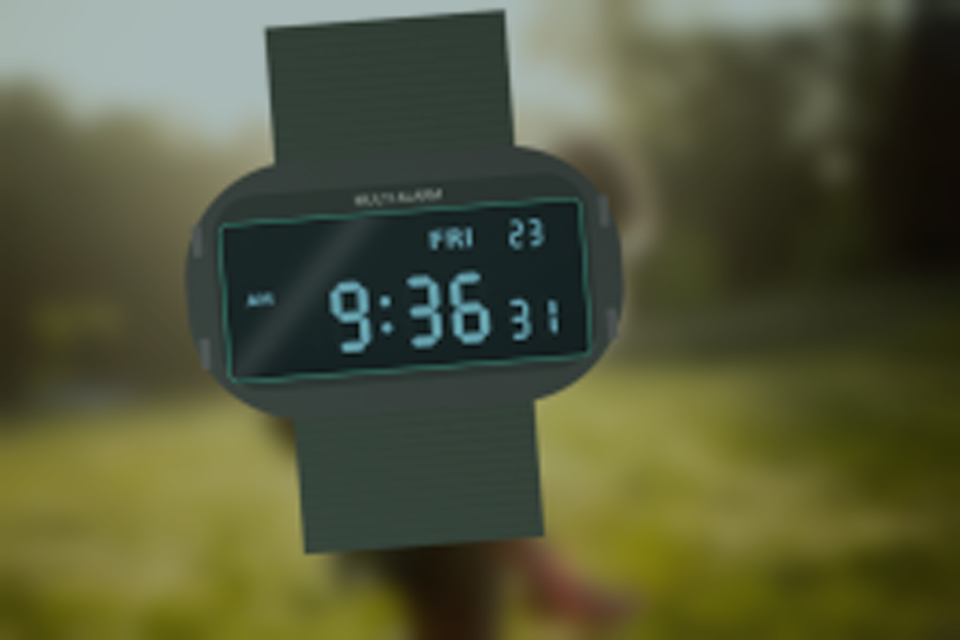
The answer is **9:36:31**
